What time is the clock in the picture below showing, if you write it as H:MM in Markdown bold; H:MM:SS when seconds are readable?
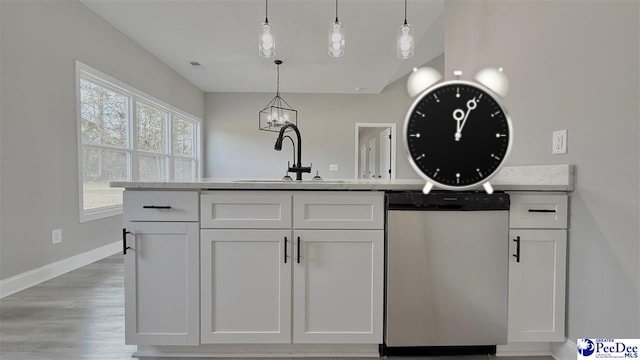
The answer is **12:04**
